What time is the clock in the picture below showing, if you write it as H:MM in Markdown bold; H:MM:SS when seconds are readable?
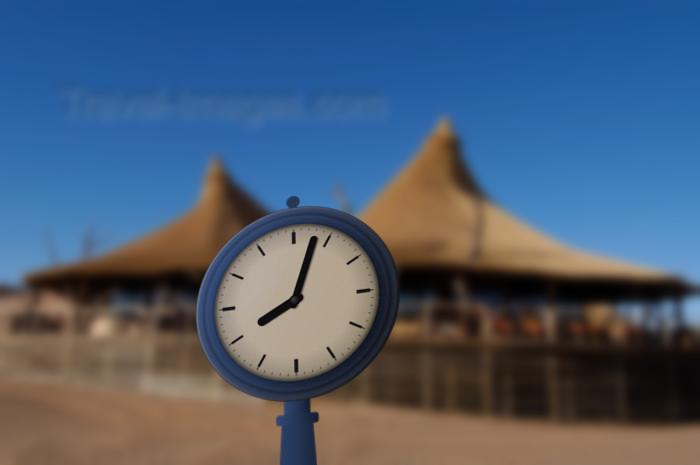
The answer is **8:03**
